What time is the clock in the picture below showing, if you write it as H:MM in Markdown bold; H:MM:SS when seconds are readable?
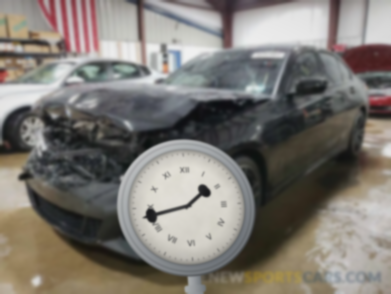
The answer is **1:43**
